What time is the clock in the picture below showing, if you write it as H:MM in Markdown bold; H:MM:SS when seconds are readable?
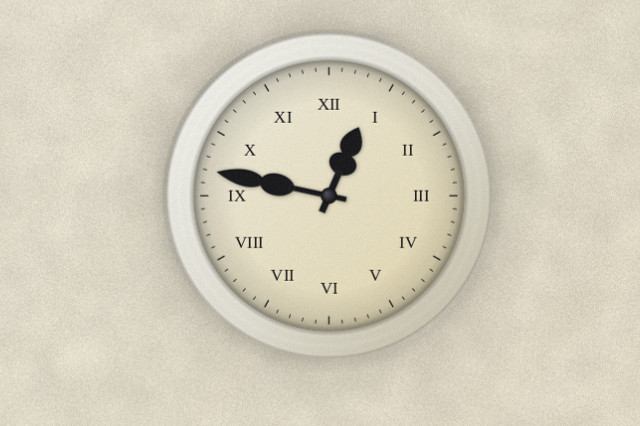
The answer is **12:47**
